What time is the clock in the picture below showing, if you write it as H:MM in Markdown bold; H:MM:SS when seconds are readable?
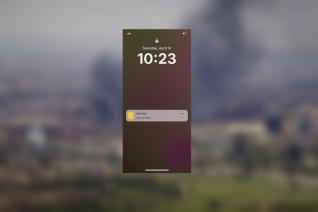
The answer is **10:23**
